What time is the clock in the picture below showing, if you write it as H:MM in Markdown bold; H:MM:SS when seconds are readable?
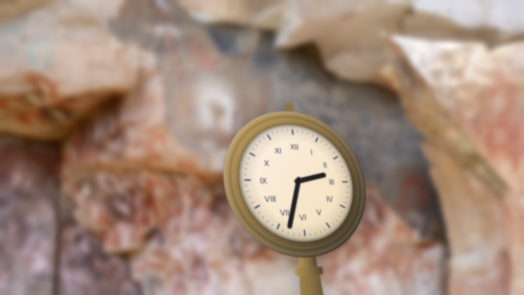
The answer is **2:33**
